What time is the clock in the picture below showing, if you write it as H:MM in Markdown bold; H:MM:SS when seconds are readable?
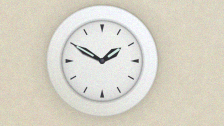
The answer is **1:50**
